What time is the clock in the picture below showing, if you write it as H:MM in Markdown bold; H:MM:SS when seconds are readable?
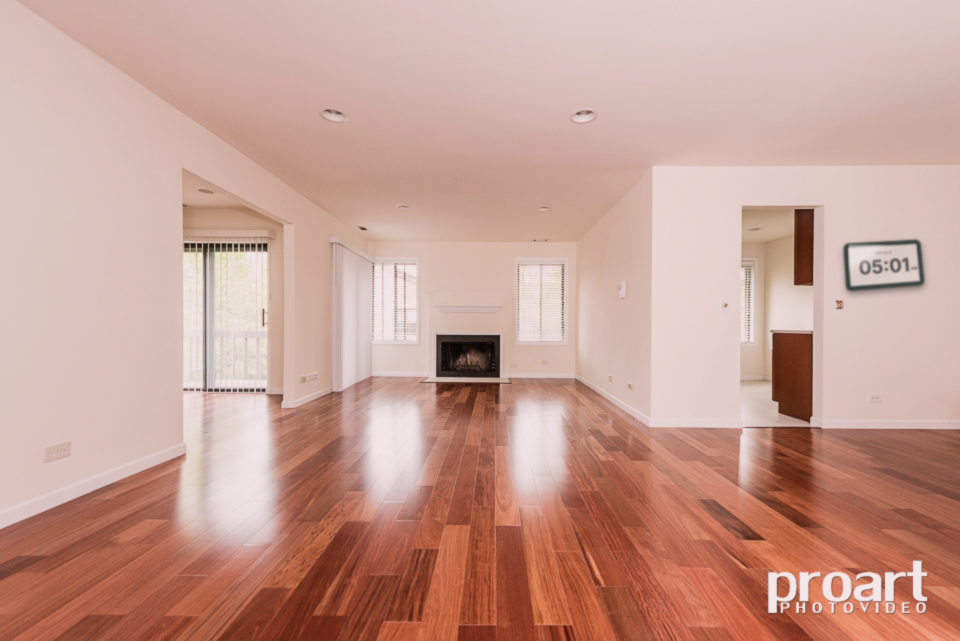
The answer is **5:01**
